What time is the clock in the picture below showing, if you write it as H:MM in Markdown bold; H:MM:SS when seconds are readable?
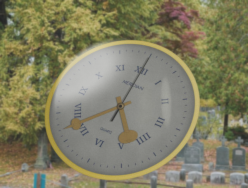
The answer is **4:37:00**
